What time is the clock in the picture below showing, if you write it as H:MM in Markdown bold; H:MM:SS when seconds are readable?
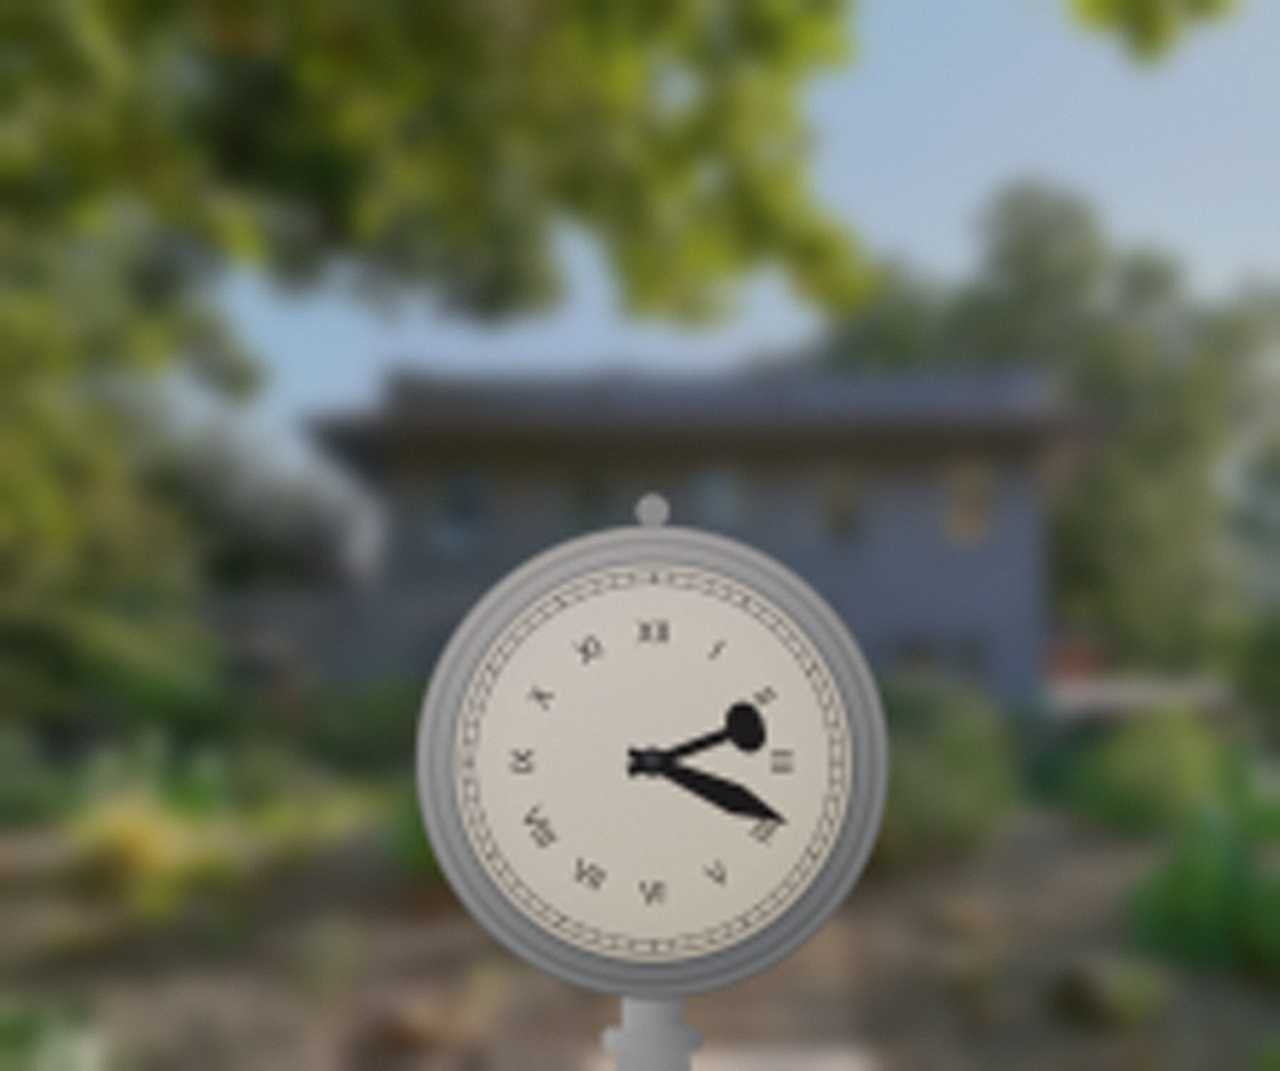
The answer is **2:19**
